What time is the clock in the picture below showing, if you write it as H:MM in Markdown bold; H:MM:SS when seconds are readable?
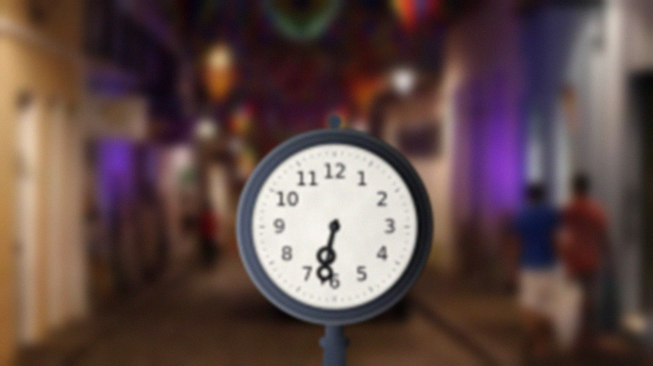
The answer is **6:32**
